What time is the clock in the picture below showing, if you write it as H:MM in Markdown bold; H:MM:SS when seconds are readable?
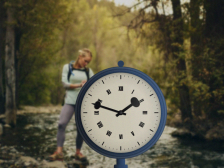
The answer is **1:48**
